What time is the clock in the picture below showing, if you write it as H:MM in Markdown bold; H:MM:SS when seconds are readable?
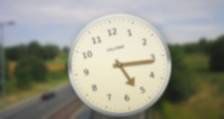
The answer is **5:16**
